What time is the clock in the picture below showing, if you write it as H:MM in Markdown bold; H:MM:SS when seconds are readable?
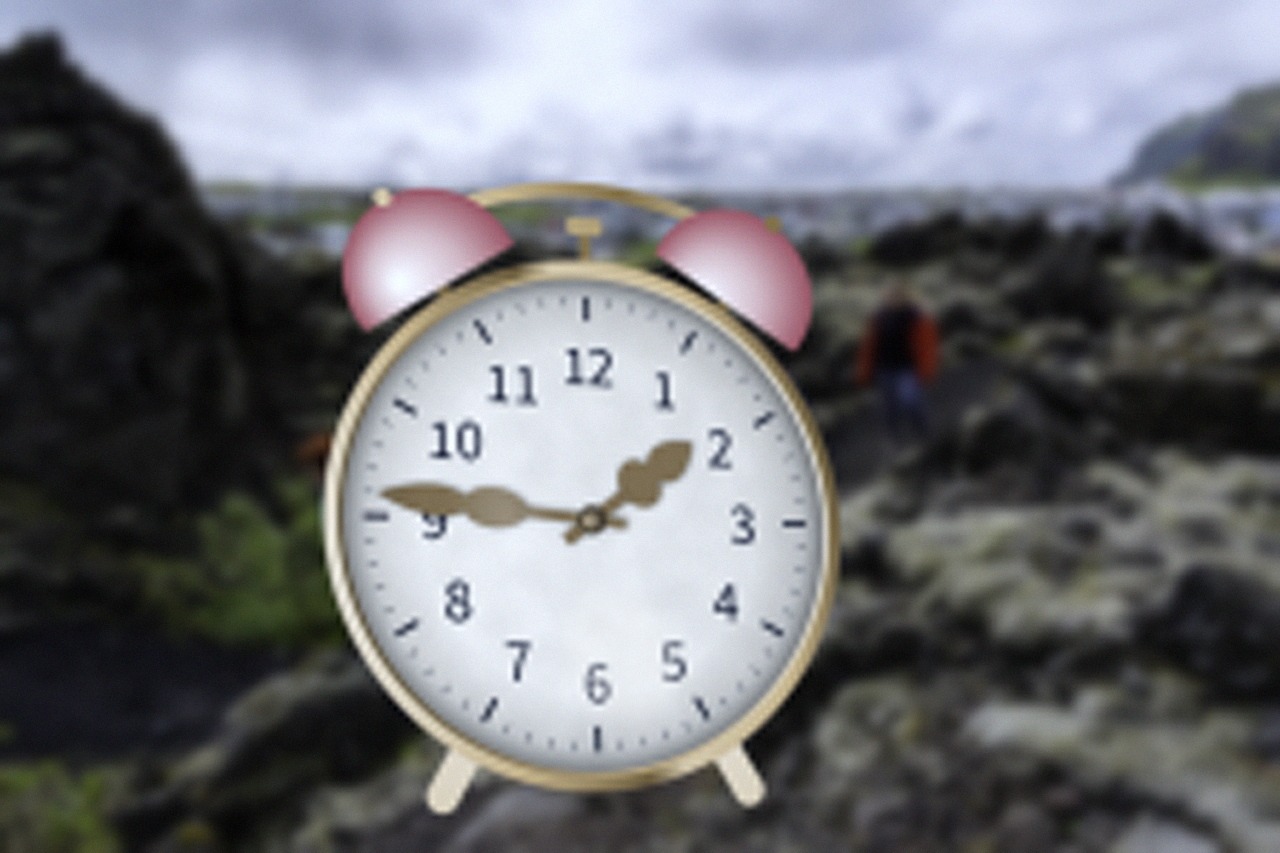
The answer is **1:46**
